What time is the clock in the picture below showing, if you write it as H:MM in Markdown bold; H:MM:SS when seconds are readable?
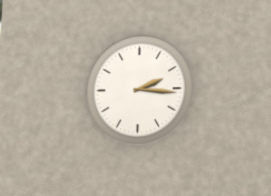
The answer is **2:16**
